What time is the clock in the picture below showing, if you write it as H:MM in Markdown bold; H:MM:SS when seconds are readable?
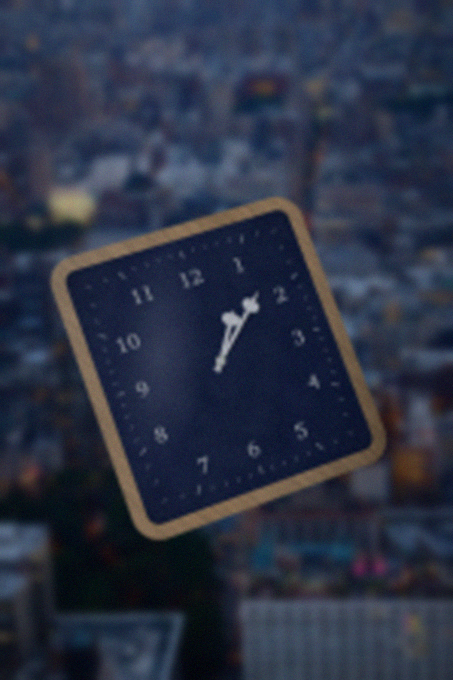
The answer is **1:08**
